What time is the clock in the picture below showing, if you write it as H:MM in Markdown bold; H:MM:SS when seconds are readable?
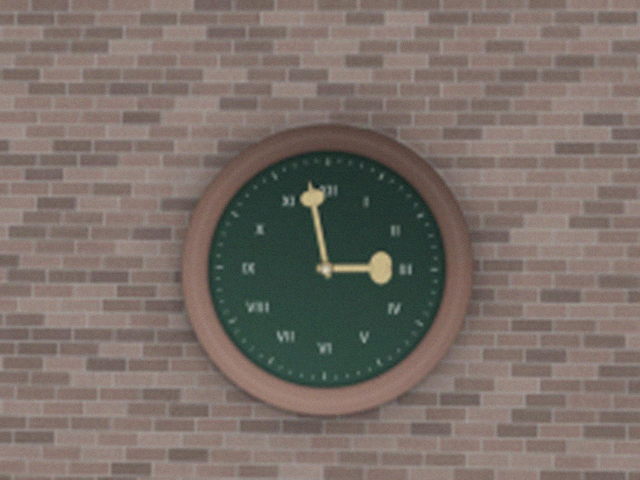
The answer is **2:58**
